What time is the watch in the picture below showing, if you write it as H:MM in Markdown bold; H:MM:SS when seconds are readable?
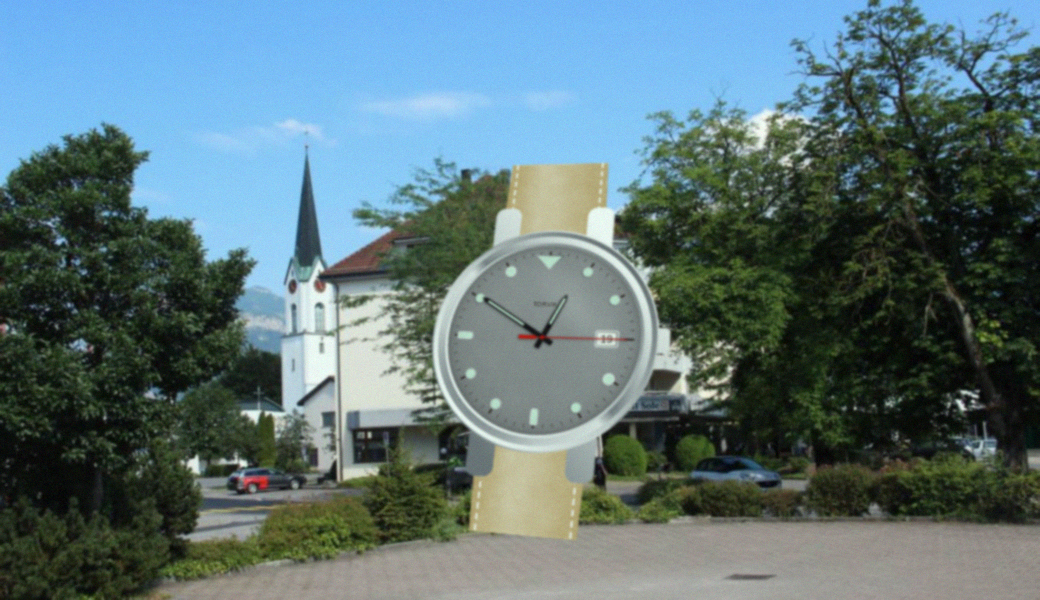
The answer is **12:50:15**
